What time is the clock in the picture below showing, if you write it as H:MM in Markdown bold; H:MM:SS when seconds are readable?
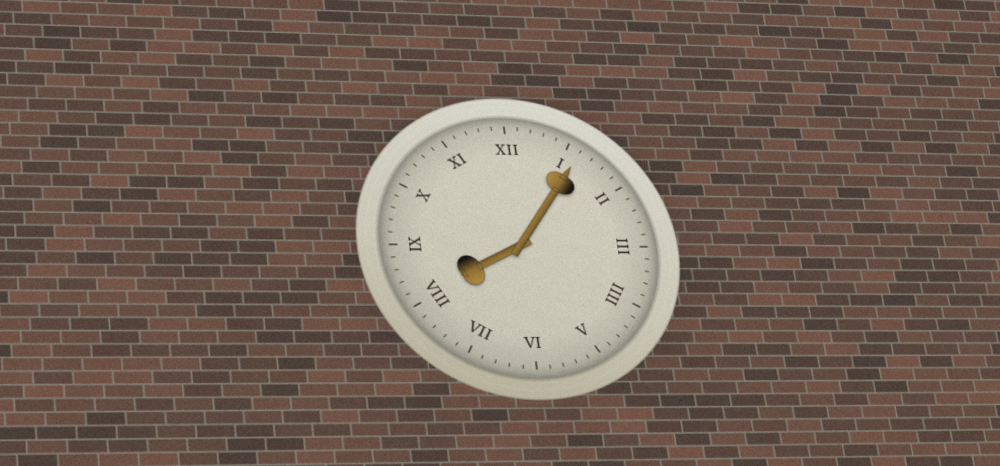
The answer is **8:06**
